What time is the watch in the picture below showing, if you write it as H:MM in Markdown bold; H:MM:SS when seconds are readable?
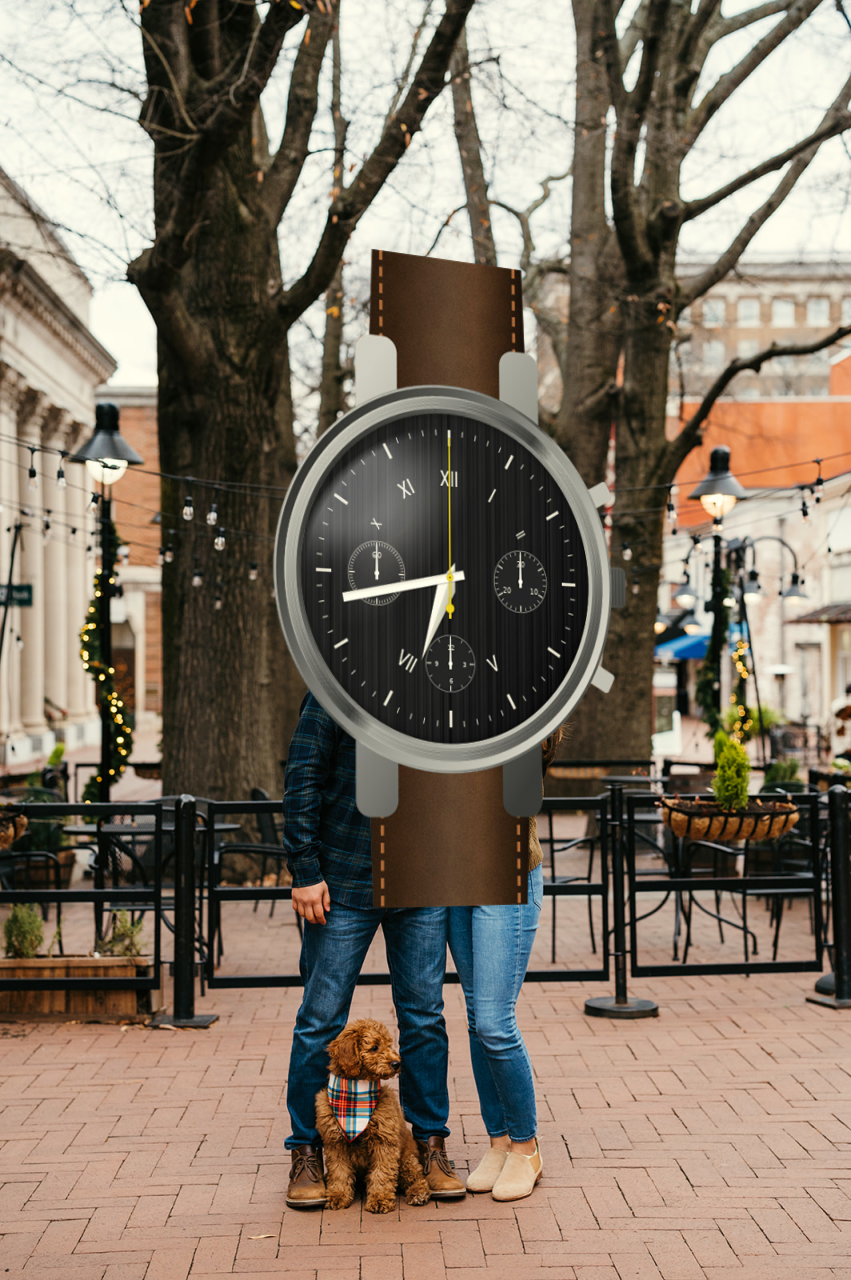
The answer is **6:43**
